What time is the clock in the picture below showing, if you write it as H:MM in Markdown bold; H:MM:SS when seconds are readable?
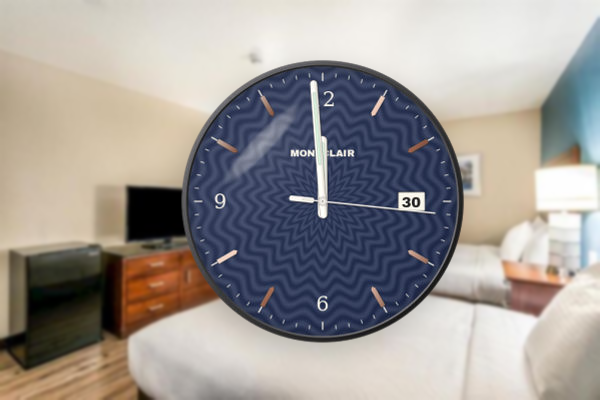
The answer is **11:59:16**
